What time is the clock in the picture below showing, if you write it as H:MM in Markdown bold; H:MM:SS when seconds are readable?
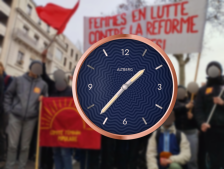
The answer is **1:37**
